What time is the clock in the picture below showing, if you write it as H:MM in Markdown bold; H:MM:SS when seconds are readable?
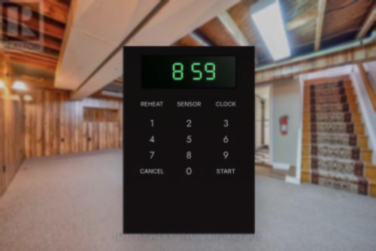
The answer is **8:59**
